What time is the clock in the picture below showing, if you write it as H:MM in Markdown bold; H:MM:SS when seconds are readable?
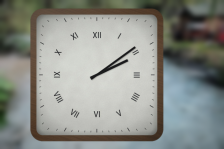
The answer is **2:09**
